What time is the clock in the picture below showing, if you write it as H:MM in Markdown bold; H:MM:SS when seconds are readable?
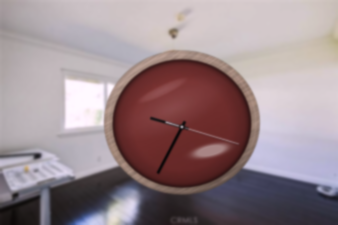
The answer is **9:34:18**
